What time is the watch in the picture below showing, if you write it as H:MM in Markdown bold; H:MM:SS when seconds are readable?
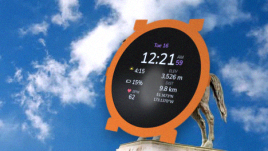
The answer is **12:21**
